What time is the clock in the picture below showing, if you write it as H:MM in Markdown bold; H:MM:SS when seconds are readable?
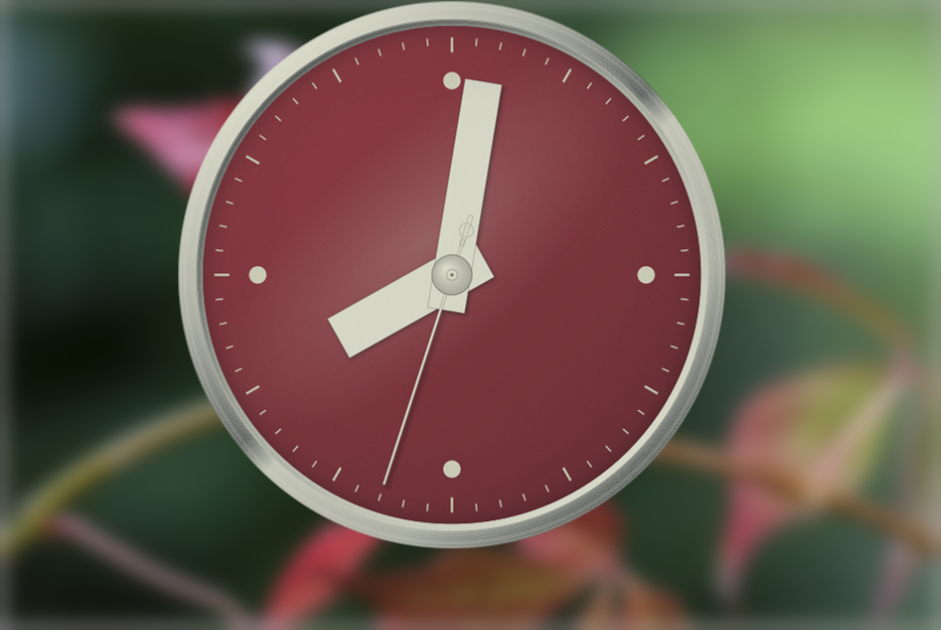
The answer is **8:01:33**
